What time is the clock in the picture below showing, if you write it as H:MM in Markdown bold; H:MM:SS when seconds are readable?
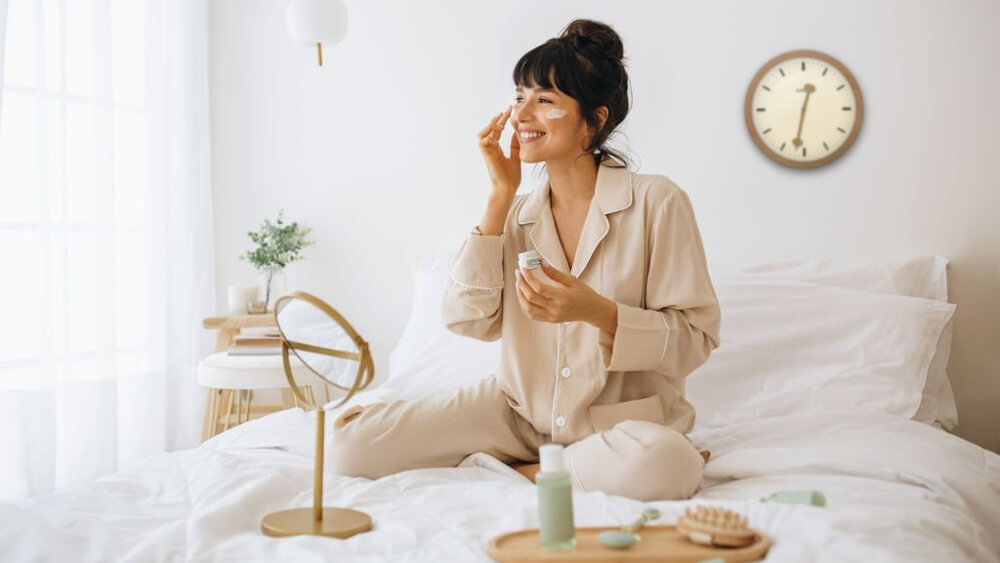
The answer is **12:32**
